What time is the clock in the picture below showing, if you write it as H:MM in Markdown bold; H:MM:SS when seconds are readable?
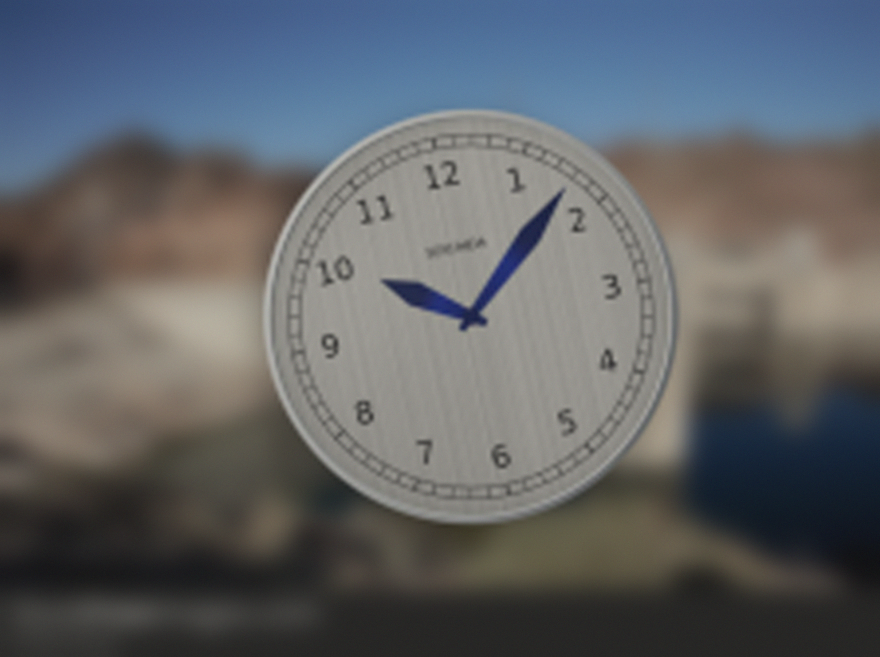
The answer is **10:08**
